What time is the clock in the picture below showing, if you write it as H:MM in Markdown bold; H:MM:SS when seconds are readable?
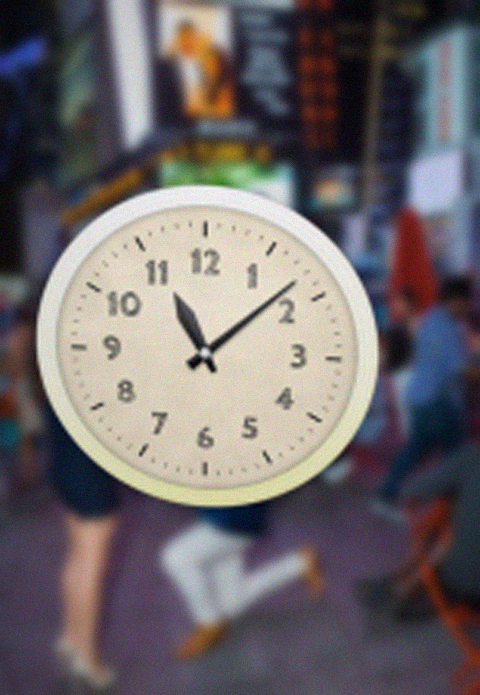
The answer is **11:08**
